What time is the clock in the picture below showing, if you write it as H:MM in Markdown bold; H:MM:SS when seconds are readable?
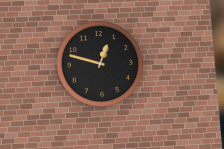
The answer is **12:48**
